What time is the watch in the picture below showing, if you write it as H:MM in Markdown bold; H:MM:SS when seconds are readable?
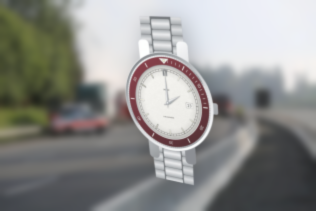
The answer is **2:00**
